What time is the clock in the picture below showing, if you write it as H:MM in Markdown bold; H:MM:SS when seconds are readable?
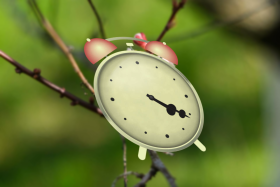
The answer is **4:21**
